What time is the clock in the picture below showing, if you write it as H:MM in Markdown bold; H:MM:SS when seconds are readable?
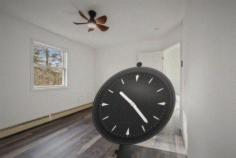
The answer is **10:23**
